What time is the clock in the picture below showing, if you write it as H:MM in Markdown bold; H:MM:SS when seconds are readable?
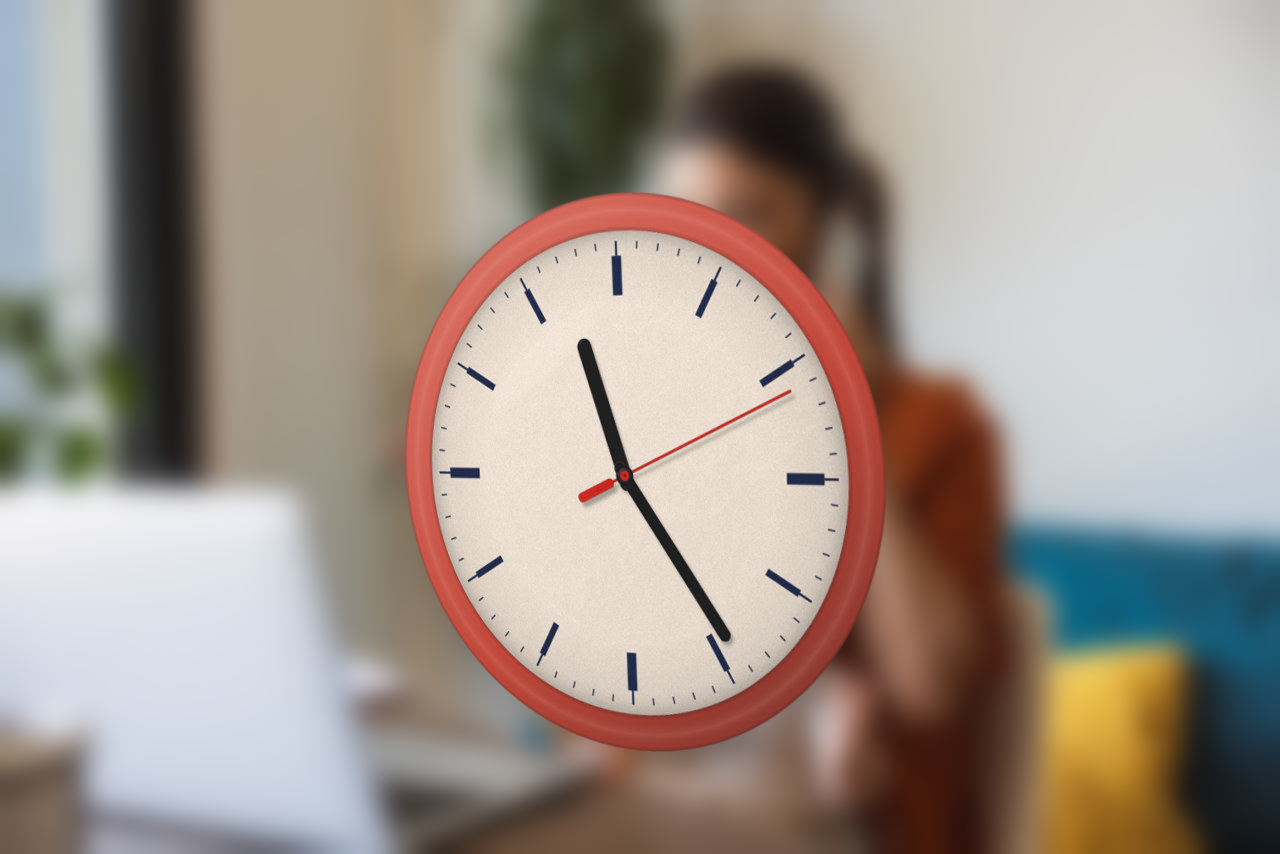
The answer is **11:24:11**
